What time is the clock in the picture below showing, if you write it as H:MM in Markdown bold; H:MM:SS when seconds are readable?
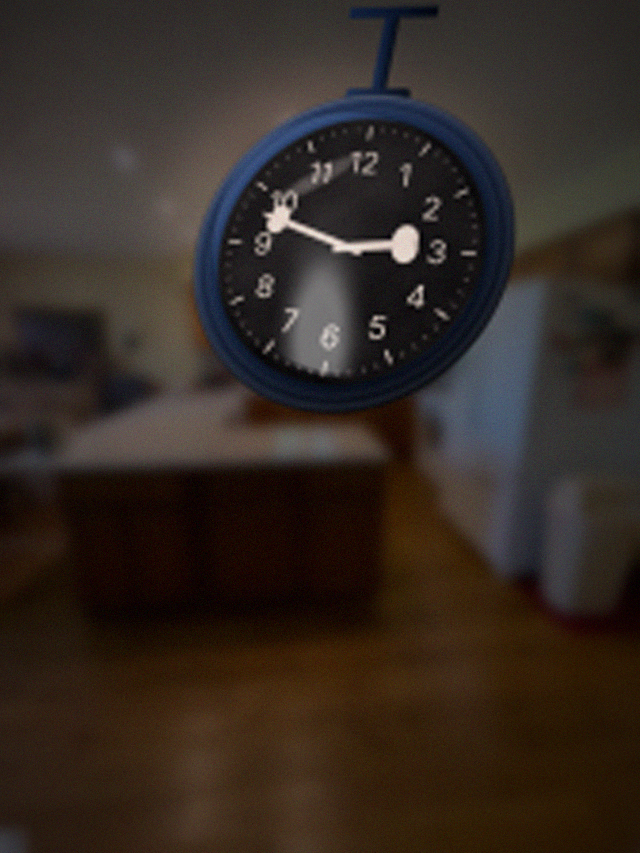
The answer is **2:48**
